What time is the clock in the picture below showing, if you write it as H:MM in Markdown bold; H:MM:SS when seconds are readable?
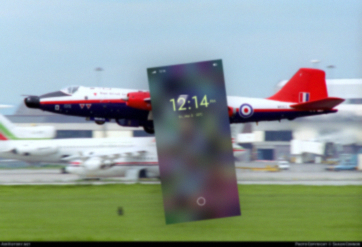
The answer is **12:14**
